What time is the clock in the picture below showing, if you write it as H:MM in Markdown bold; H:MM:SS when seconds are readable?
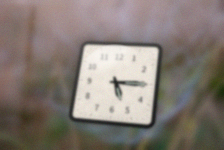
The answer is **5:15**
